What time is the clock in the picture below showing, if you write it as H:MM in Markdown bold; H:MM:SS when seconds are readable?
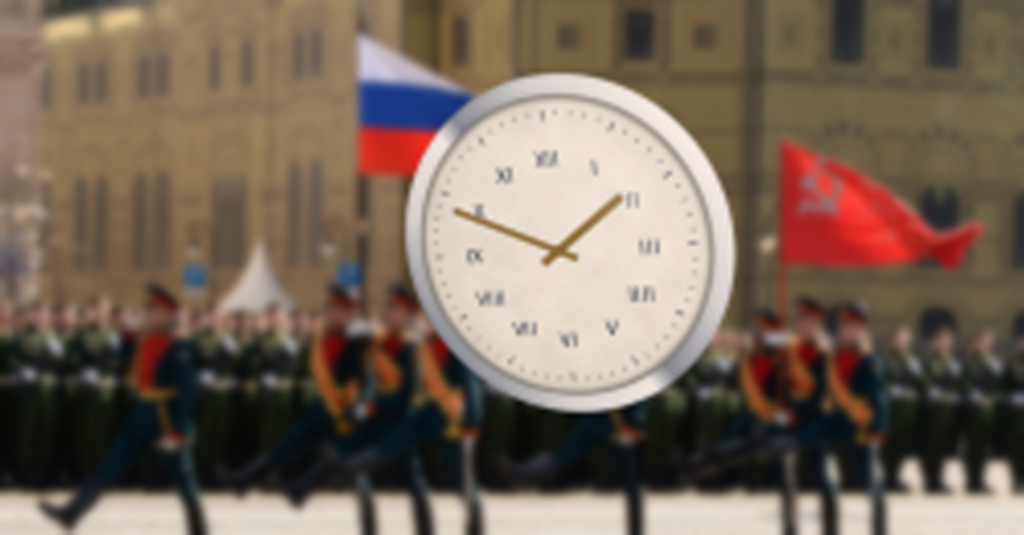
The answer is **1:49**
